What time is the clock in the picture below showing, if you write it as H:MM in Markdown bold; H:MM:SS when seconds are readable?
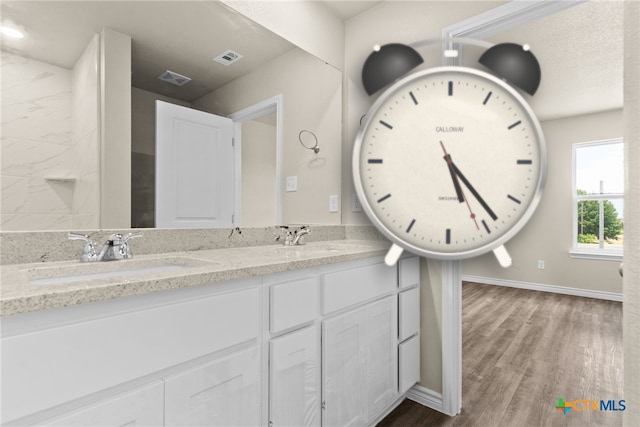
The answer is **5:23:26**
